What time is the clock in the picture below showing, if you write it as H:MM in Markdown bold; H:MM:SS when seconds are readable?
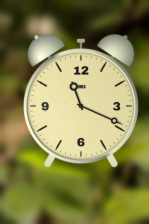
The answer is **11:19**
